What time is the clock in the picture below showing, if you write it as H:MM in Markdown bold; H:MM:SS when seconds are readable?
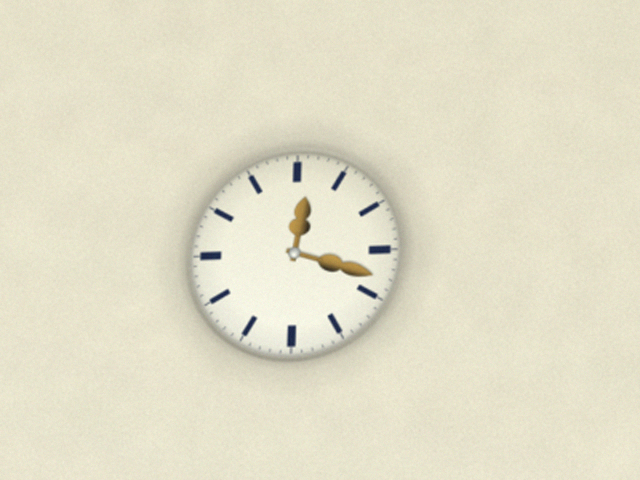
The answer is **12:18**
